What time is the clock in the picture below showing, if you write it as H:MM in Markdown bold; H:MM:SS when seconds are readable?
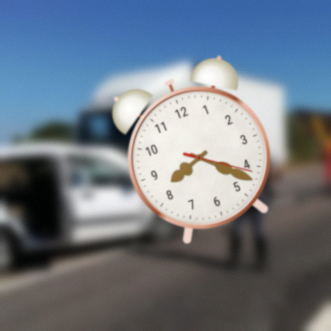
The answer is **8:22:21**
